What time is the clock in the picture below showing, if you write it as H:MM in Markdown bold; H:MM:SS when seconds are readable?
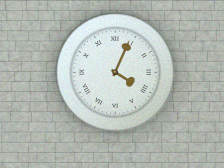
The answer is **4:04**
